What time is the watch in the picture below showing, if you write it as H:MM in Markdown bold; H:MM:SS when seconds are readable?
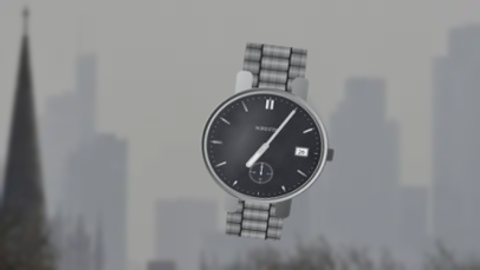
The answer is **7:05**
